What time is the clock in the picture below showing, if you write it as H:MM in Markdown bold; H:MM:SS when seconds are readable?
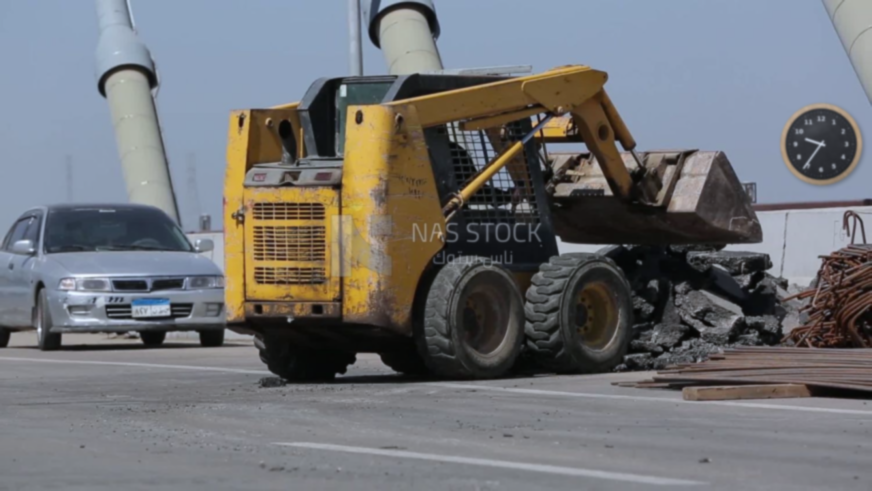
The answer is **9:36**
